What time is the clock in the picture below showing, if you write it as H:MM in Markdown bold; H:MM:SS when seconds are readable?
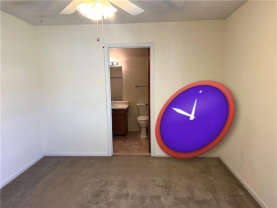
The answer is **11:48**
